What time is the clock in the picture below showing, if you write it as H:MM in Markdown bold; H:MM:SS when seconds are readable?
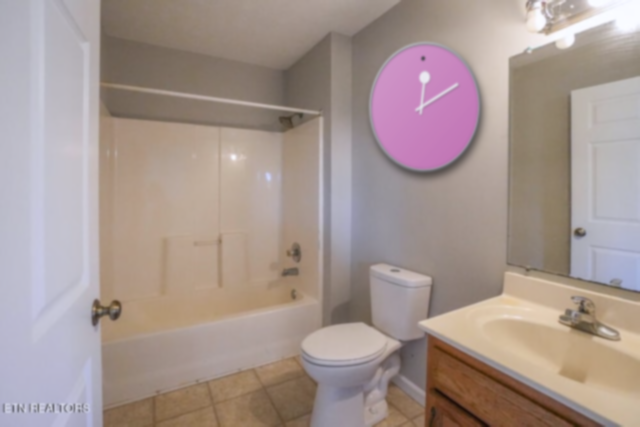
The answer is **12:10**
